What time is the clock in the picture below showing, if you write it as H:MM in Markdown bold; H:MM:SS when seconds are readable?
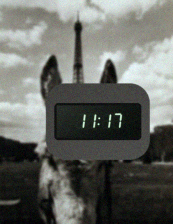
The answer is **11:17**
